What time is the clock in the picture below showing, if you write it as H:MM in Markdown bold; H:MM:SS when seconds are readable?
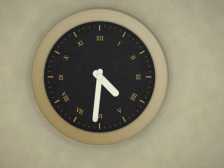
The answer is **4:31**
